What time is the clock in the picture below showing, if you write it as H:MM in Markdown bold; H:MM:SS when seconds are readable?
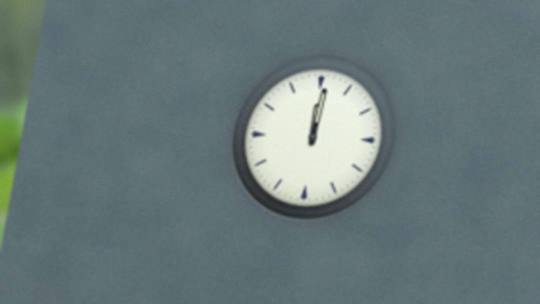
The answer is **12:01**
